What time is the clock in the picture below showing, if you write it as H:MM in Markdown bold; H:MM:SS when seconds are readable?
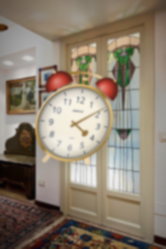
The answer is **4:09**
